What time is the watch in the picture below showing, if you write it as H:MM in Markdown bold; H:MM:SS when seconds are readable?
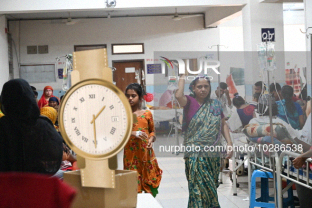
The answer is **1:30**
